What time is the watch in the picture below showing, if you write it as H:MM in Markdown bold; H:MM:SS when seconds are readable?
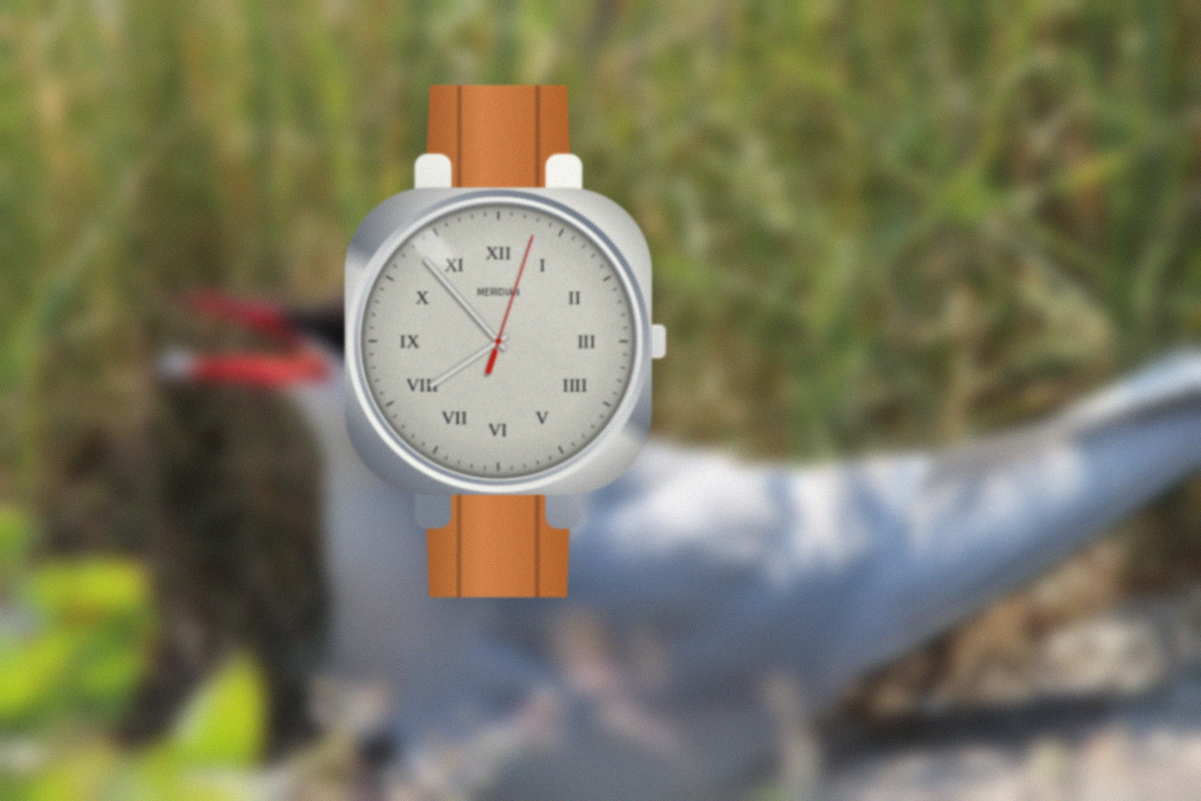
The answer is **7:53:03**
